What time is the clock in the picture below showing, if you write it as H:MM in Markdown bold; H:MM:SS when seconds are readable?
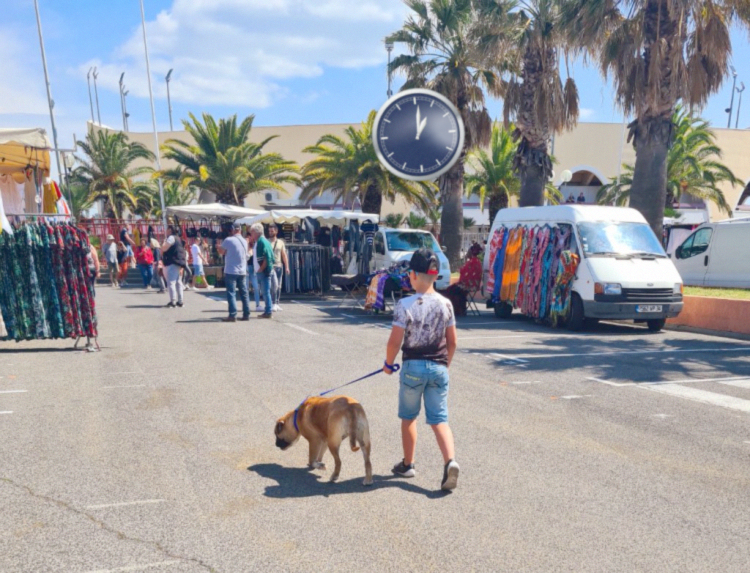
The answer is **1:01**
